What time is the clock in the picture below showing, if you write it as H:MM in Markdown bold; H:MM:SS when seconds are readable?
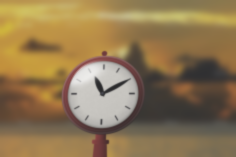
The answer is **11:10**
